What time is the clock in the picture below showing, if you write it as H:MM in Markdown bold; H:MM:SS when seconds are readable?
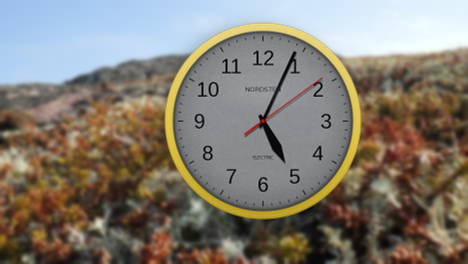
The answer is **5:04:09**
